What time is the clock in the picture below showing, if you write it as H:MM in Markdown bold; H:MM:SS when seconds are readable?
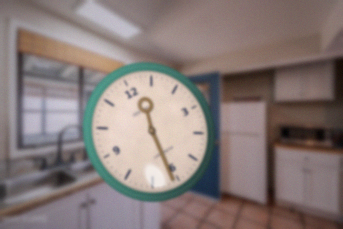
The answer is **12:31**
